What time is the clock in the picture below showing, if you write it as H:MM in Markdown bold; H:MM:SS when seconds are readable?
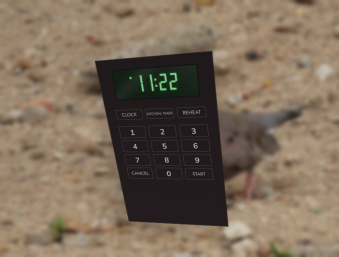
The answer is **11:22**
